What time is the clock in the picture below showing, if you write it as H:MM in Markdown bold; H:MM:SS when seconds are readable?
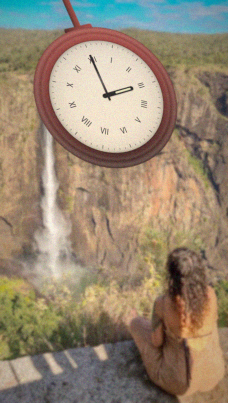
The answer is **3:00**
